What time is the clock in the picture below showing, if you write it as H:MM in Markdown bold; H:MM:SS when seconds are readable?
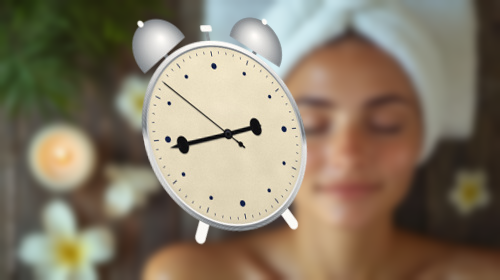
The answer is **2:43:52**
